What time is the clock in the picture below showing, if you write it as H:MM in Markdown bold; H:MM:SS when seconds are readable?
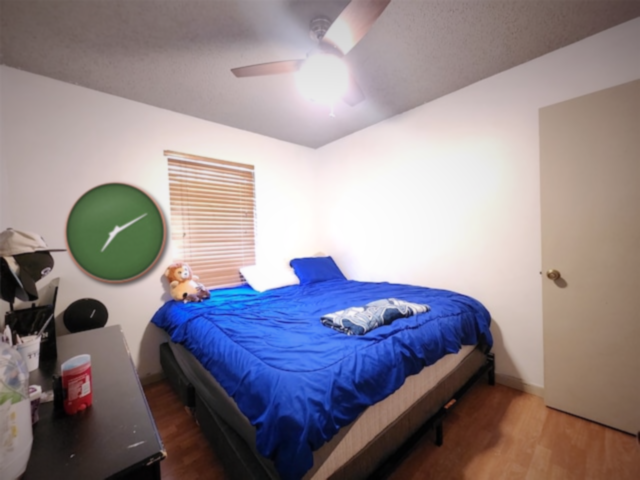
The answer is **7:10**
